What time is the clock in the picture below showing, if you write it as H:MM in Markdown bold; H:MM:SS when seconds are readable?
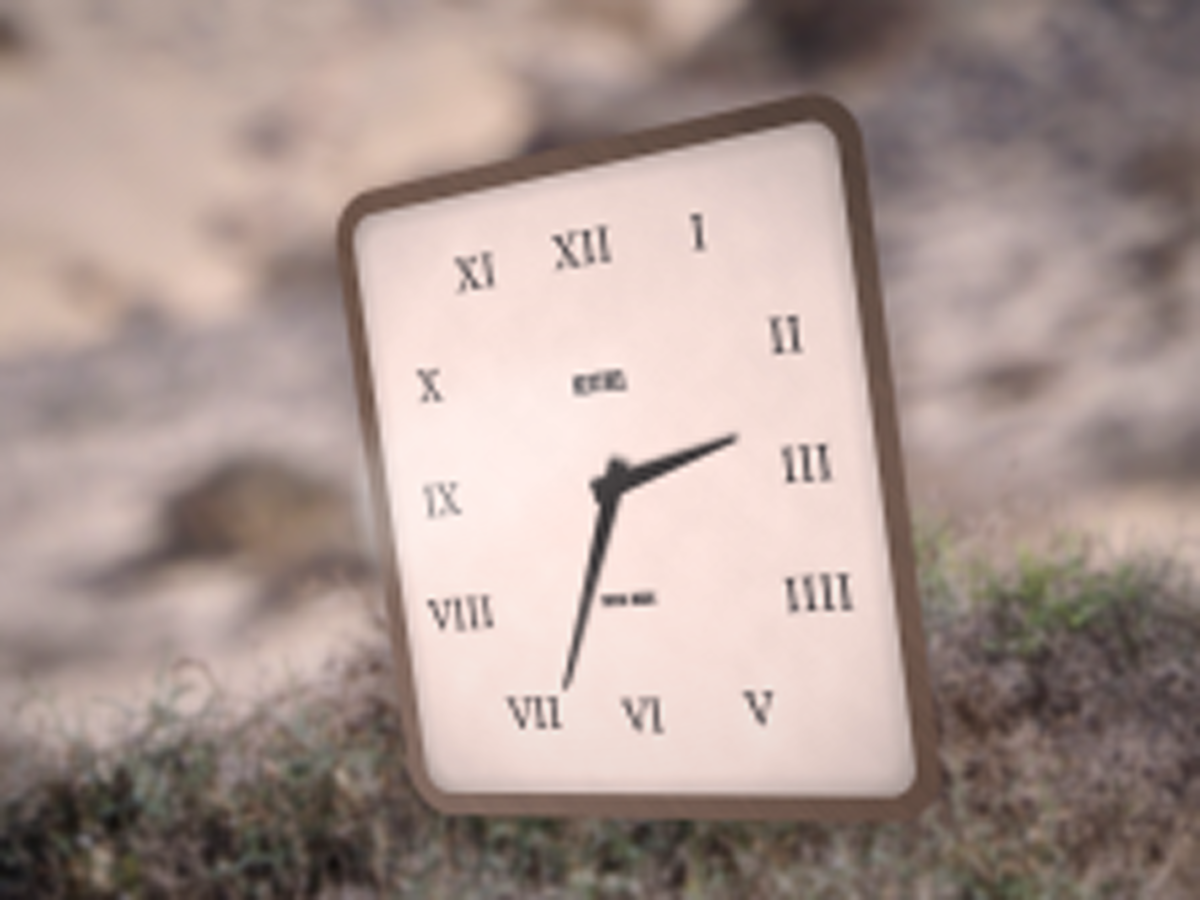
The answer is **2:34**
